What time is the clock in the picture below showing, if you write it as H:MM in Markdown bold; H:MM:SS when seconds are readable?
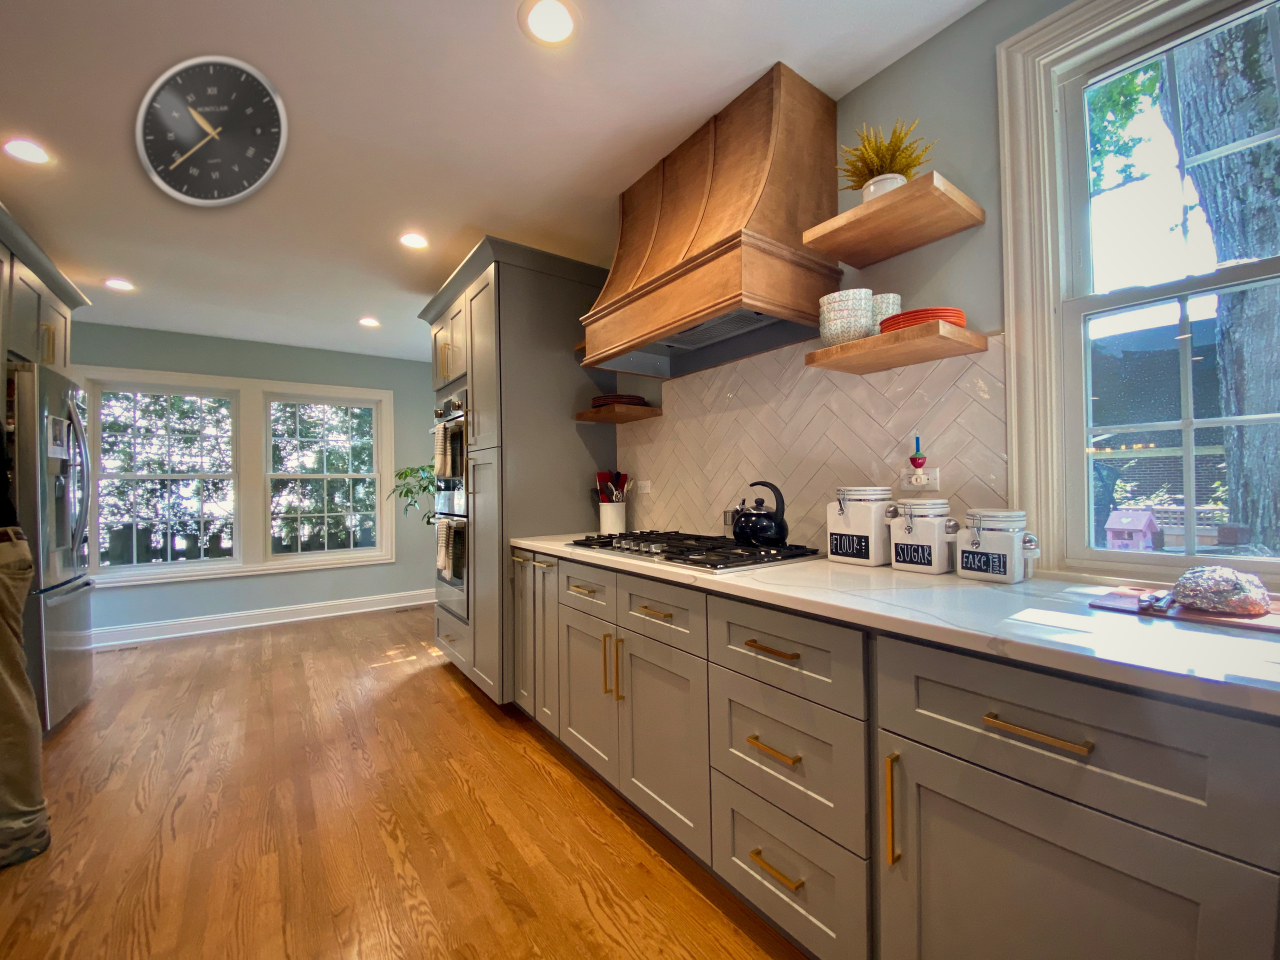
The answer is **10:39**
